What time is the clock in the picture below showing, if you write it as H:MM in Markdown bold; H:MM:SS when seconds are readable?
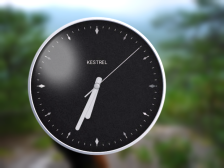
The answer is **6:34:08**
